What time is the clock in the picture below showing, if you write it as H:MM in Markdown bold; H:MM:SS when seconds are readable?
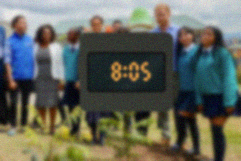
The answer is **8:05**
